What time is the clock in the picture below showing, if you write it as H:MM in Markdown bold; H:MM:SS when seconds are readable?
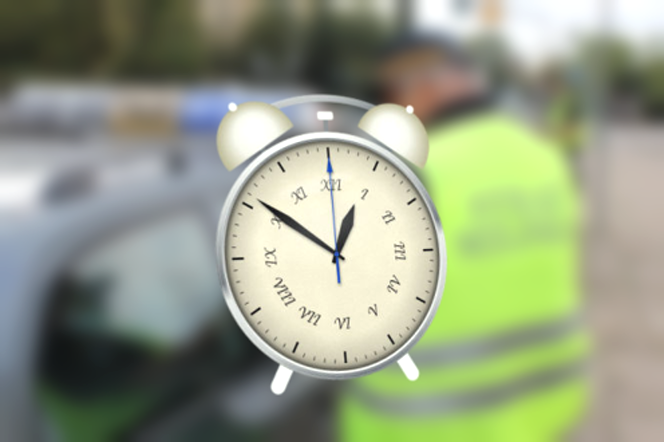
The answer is **12:51:00**
